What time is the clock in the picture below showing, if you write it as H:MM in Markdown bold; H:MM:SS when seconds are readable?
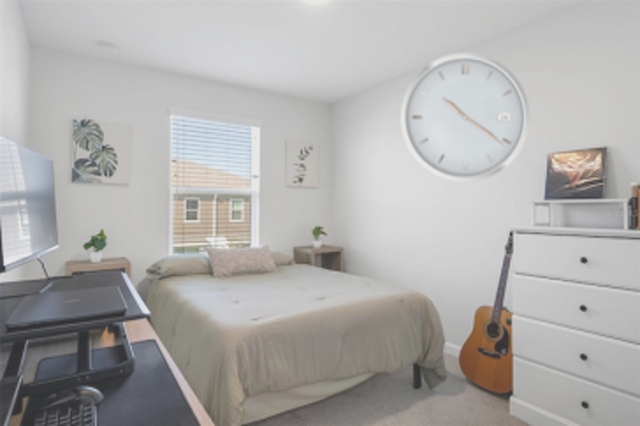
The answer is **10:21**
